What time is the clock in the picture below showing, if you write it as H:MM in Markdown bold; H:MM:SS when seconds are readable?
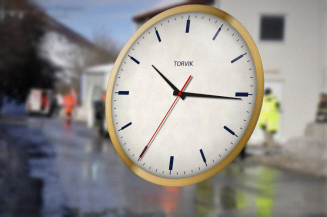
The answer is **10:15:35**
